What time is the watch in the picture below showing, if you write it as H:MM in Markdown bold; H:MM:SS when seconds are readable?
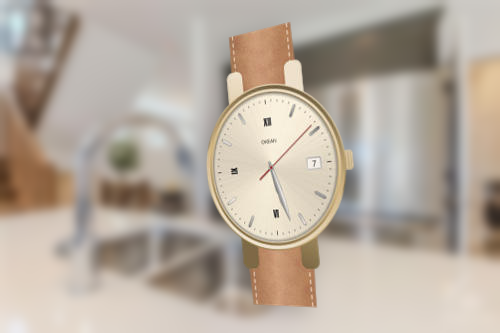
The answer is **5:27:09**
